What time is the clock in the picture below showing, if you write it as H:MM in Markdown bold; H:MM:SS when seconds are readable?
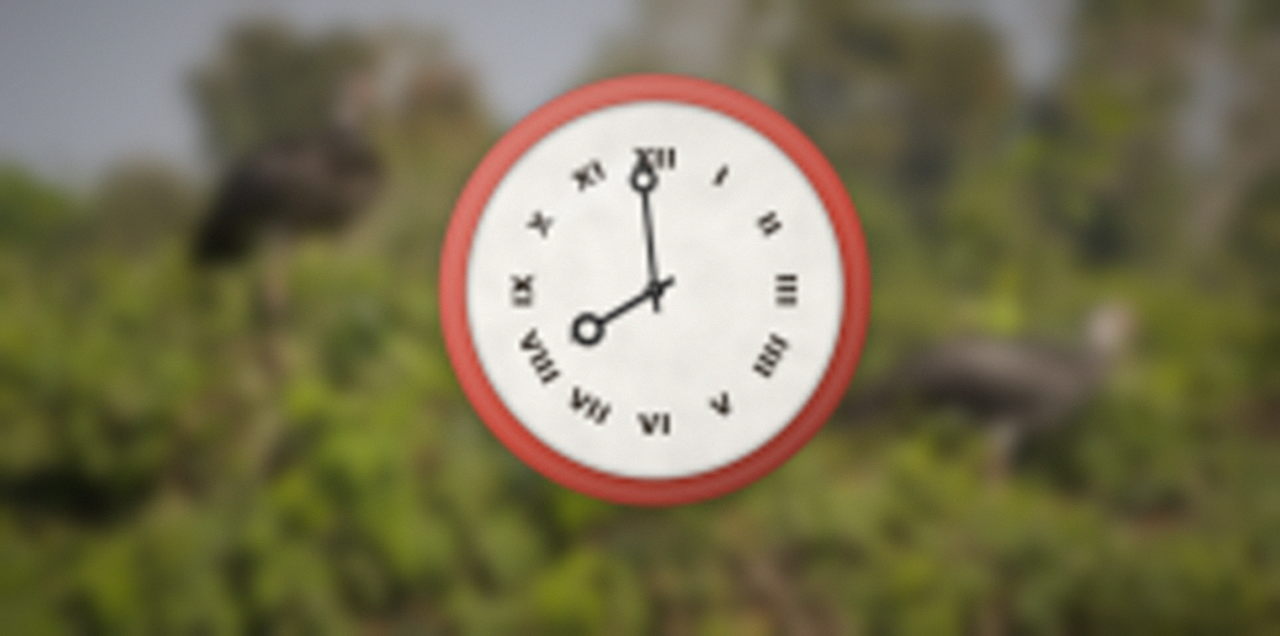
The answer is **7:59**
